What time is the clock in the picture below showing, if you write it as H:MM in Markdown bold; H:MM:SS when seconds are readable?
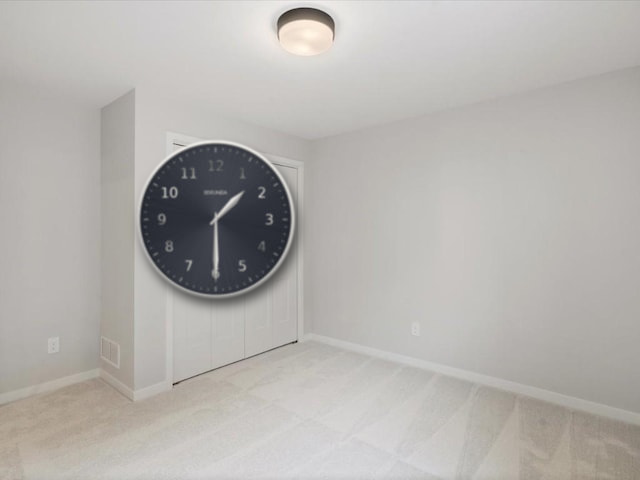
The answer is **1:30**
